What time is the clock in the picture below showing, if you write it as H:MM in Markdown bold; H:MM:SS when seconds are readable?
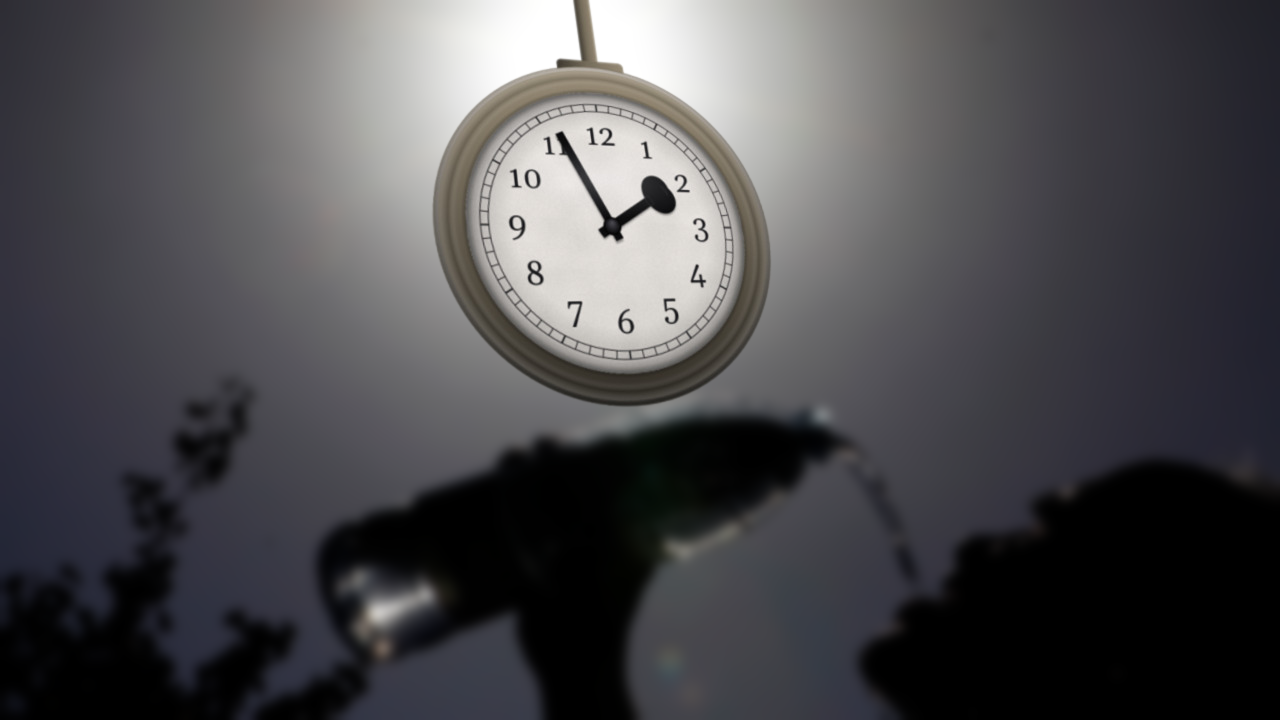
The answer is **1:56**
